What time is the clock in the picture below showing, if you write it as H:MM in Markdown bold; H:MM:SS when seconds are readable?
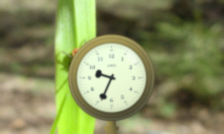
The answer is **9:34**
